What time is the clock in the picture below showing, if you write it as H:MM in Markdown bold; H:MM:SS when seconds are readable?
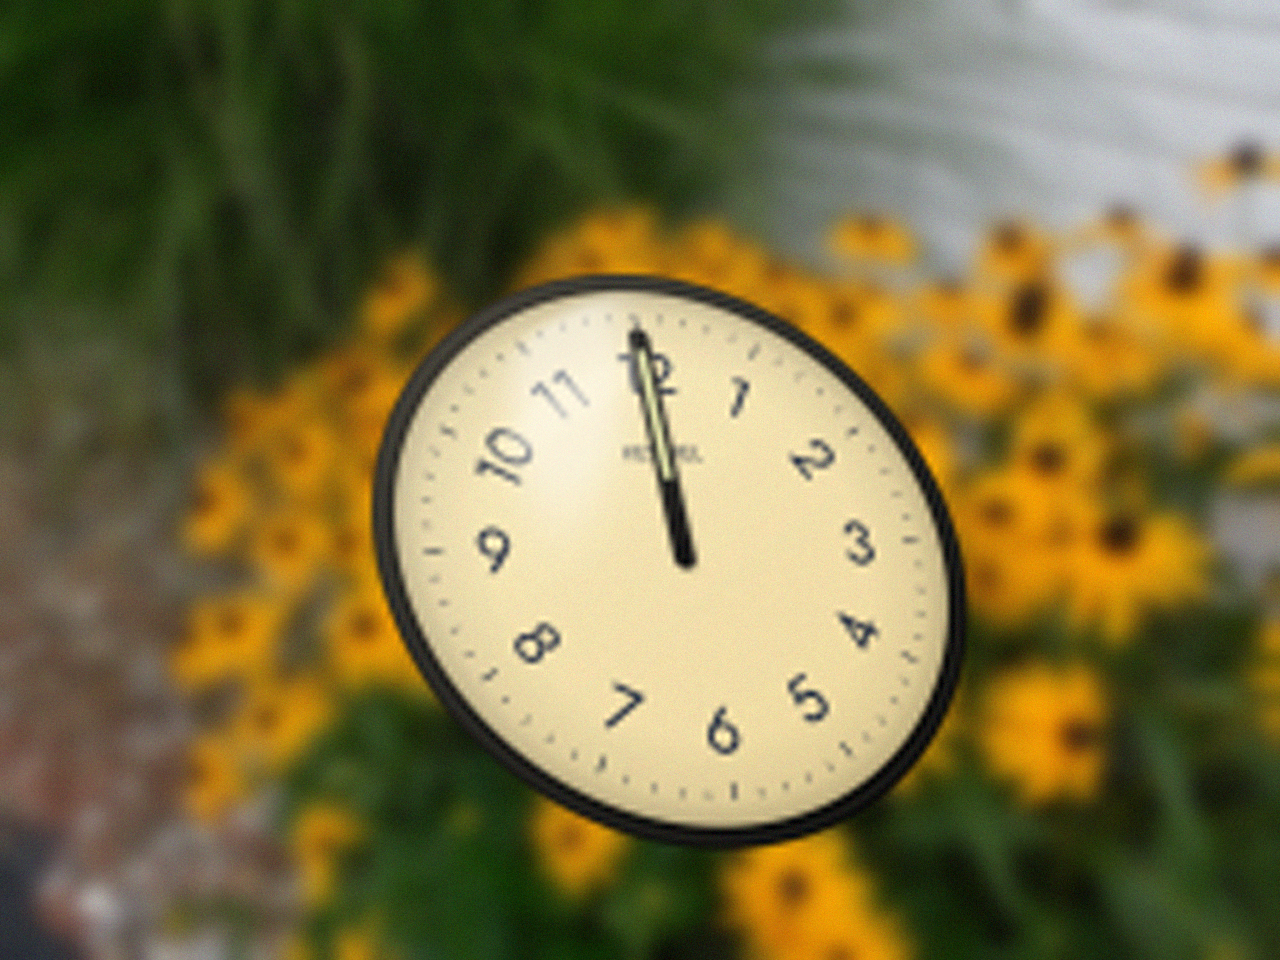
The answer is **12:00**
